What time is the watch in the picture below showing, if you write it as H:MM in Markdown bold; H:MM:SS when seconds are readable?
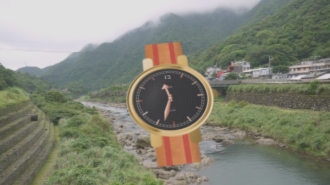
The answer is **11:33**
